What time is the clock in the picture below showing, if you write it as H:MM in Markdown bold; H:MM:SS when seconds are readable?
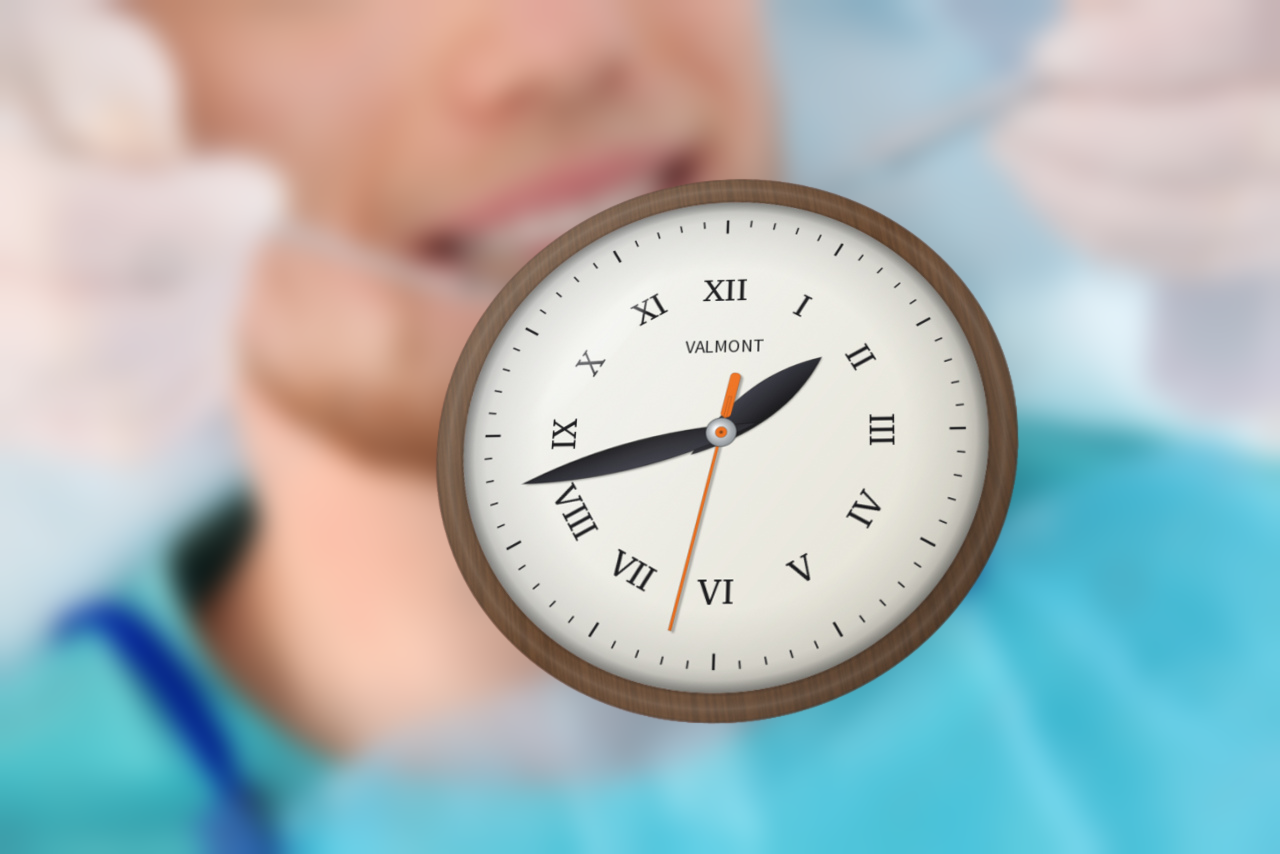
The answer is **1:42:32**
